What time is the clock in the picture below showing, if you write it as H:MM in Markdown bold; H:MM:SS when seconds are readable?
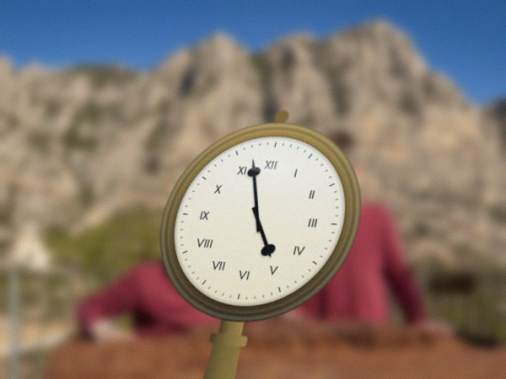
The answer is **4:57**
